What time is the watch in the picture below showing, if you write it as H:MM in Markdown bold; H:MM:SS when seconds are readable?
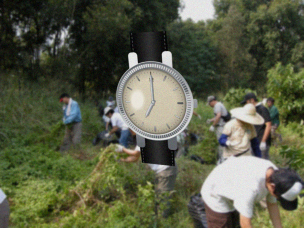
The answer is **7:00**
